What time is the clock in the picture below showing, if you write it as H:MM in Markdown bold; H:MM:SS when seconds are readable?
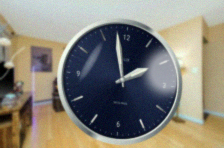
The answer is **1:58**
